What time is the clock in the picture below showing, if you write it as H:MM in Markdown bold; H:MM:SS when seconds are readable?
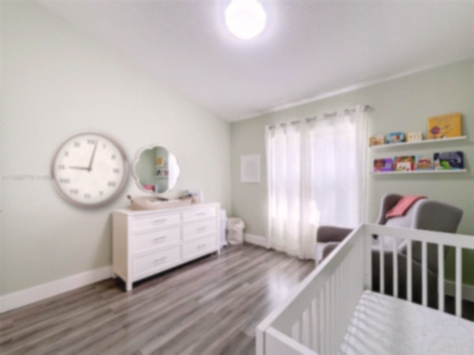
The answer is **9:02**
